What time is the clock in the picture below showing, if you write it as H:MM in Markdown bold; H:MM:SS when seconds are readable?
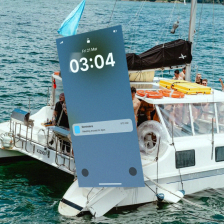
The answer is **3:04**
